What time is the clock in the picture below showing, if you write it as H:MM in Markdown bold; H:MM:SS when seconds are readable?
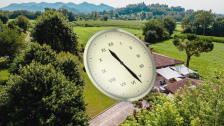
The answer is **11:27**
